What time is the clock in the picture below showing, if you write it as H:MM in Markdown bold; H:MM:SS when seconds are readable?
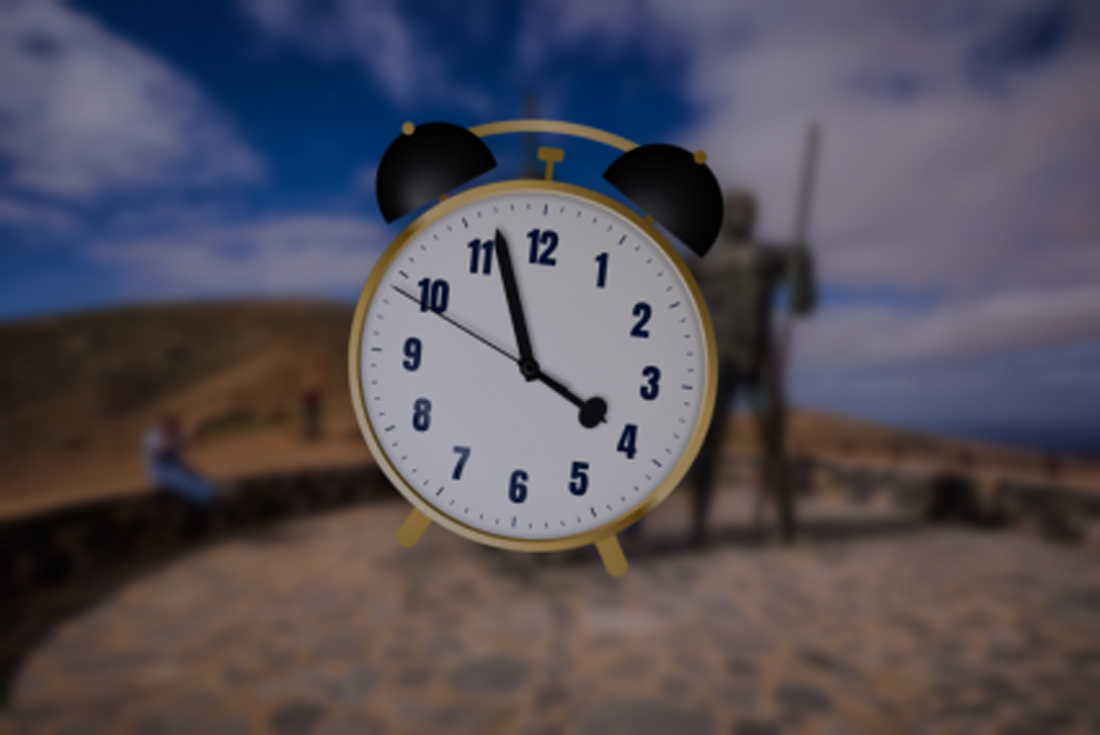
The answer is **3:56:49**
